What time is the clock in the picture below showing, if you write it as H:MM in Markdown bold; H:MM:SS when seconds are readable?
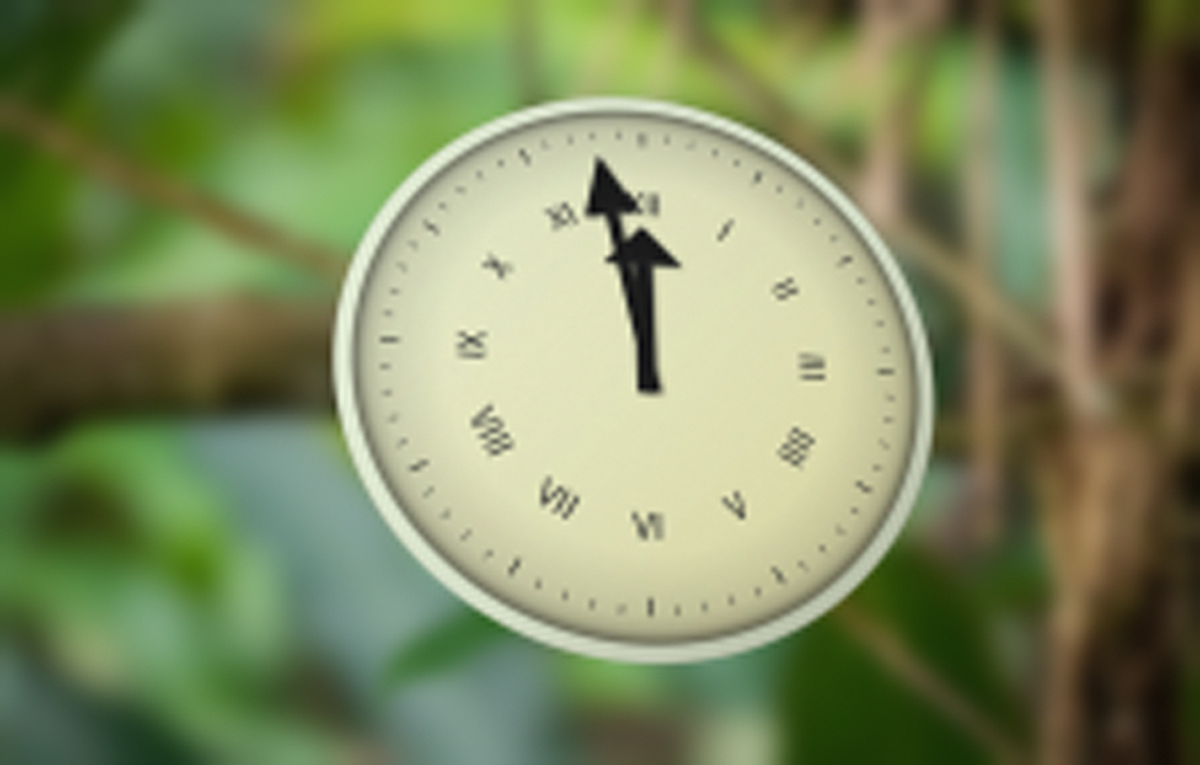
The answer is **11:58**
